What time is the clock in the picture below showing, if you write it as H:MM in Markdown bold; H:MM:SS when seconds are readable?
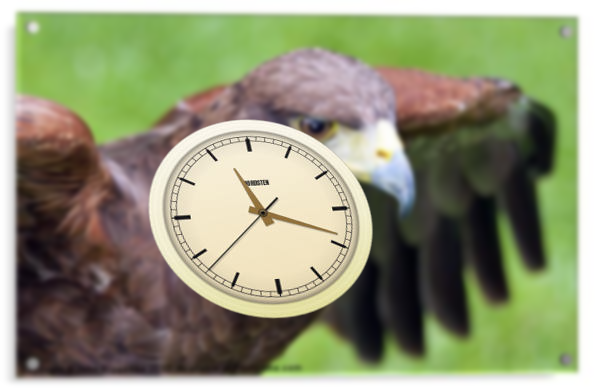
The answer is **11:18:38**
